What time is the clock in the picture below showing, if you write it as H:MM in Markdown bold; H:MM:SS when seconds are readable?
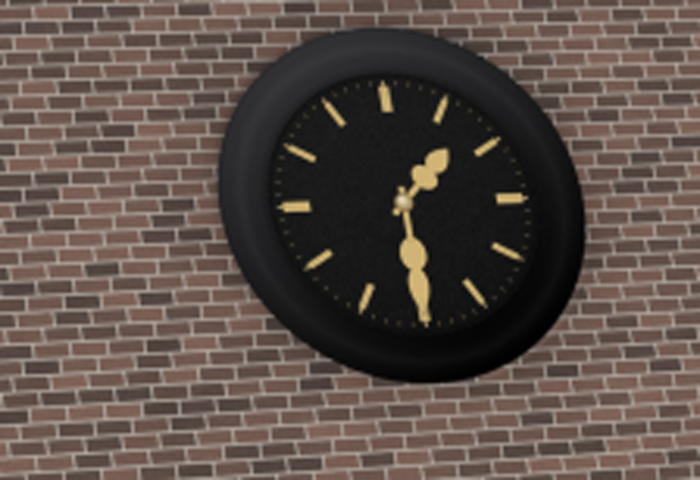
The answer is **1:30**
